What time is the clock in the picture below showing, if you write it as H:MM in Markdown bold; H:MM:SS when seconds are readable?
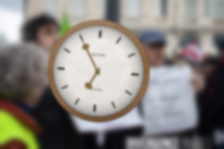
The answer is **6:55**
